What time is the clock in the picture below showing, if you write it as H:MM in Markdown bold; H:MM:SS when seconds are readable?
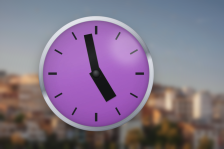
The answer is **4:58**
